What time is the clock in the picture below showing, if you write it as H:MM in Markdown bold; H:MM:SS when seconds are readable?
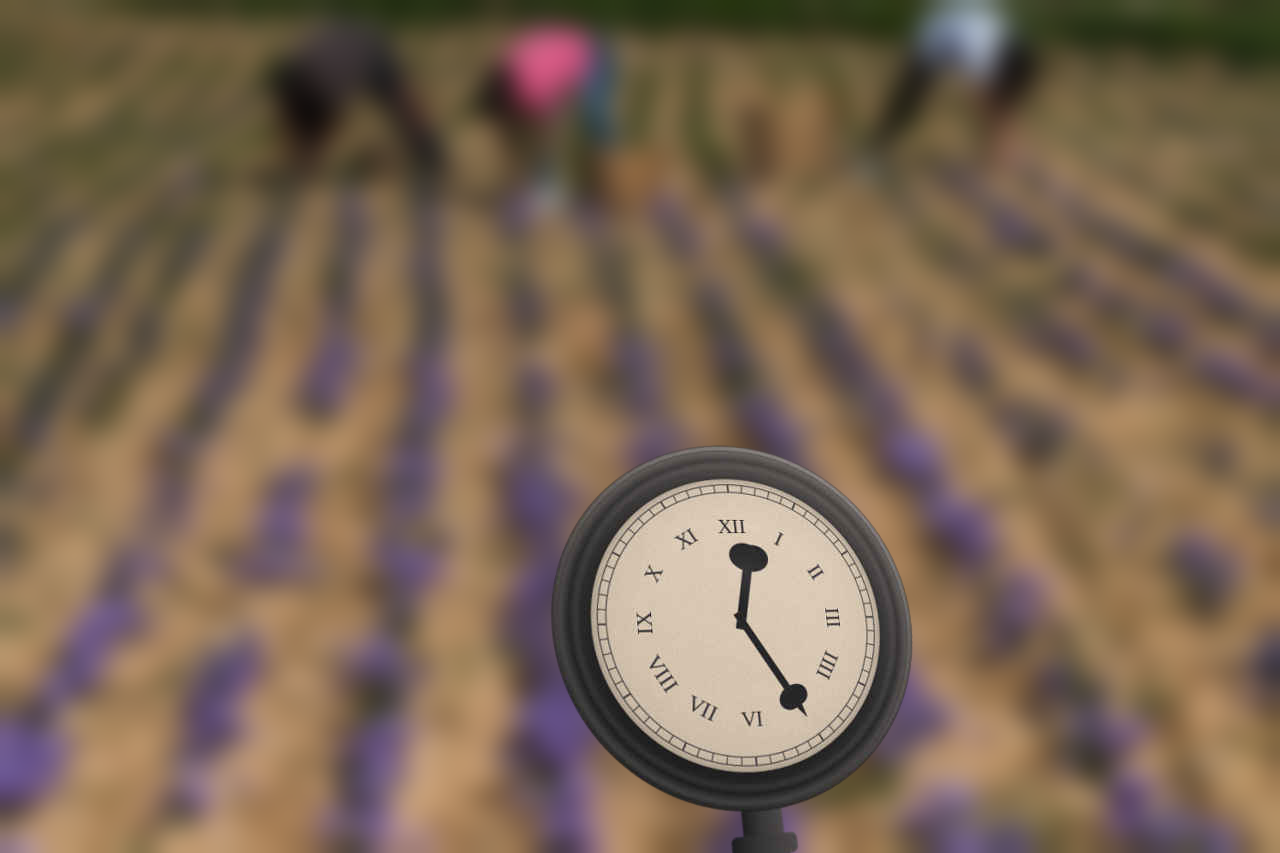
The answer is **12:25**
